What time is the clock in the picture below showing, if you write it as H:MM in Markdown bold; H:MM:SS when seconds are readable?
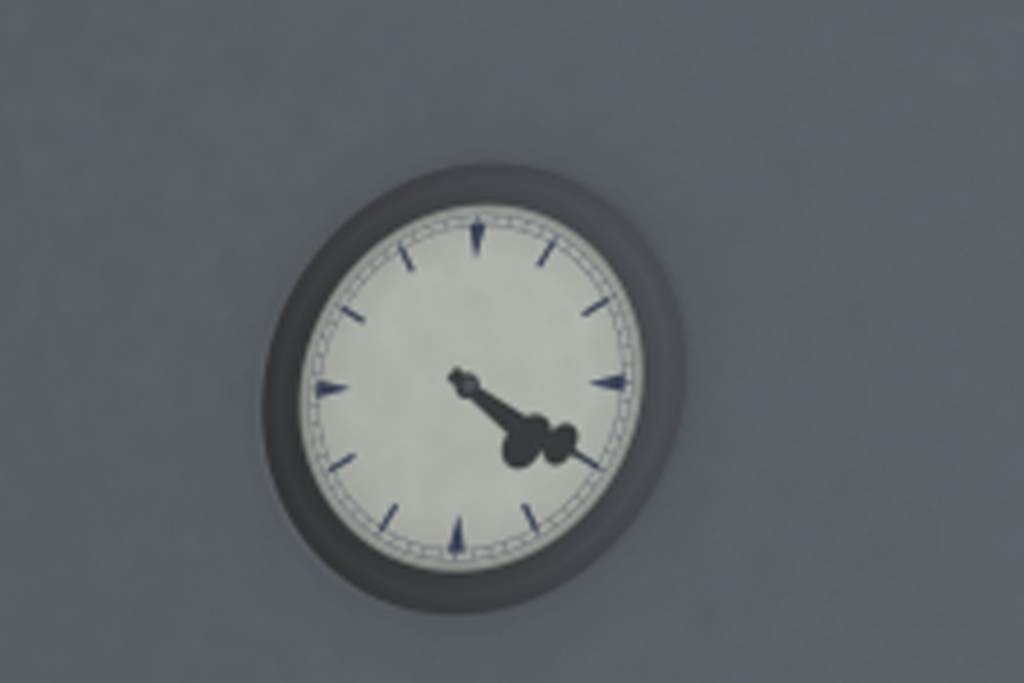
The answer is **4:20**
